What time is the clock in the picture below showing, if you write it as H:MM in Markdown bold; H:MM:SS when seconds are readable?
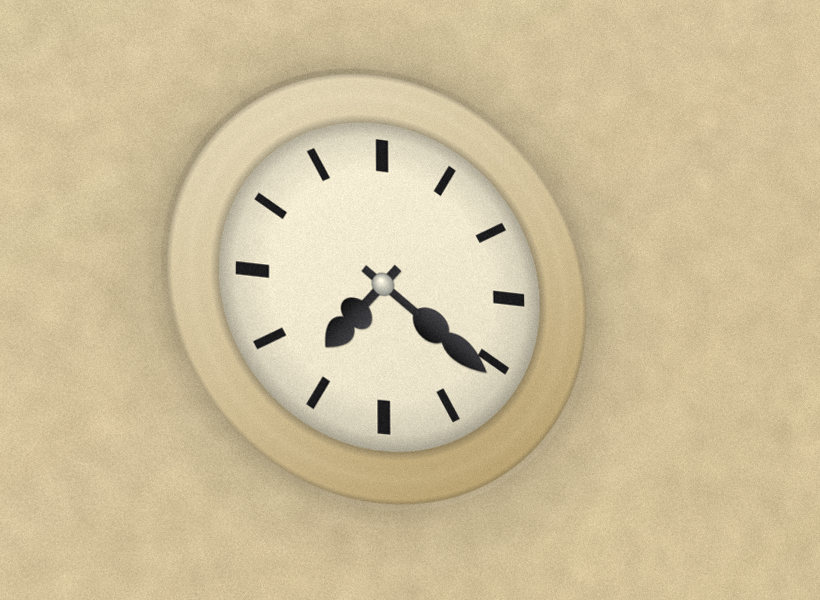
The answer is **7:21**
